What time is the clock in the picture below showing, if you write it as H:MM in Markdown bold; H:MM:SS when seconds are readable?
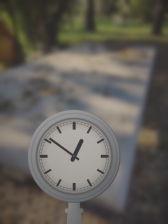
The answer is **12:51**
